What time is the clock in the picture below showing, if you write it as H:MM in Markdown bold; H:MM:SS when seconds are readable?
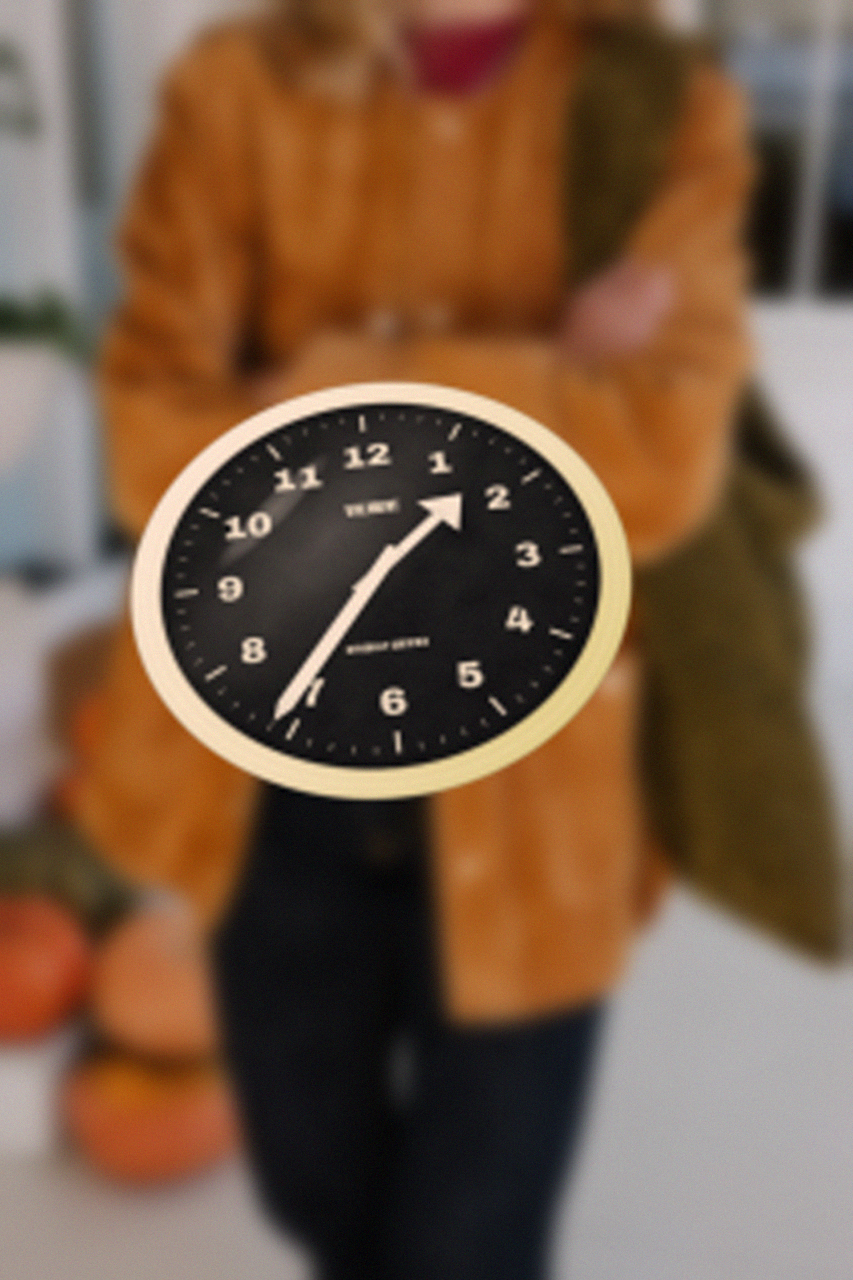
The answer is **1:36**
